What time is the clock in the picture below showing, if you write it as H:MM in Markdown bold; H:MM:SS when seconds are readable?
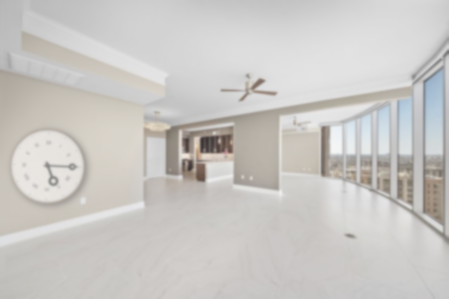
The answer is **5:15**
